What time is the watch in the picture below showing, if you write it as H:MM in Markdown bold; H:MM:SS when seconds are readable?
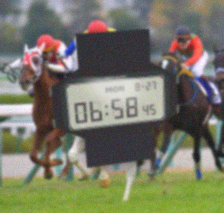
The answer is **6:58**
